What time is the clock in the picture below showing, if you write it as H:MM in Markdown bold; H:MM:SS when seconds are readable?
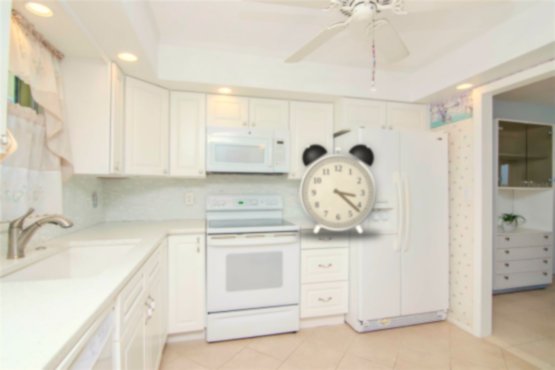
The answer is **3:22**
